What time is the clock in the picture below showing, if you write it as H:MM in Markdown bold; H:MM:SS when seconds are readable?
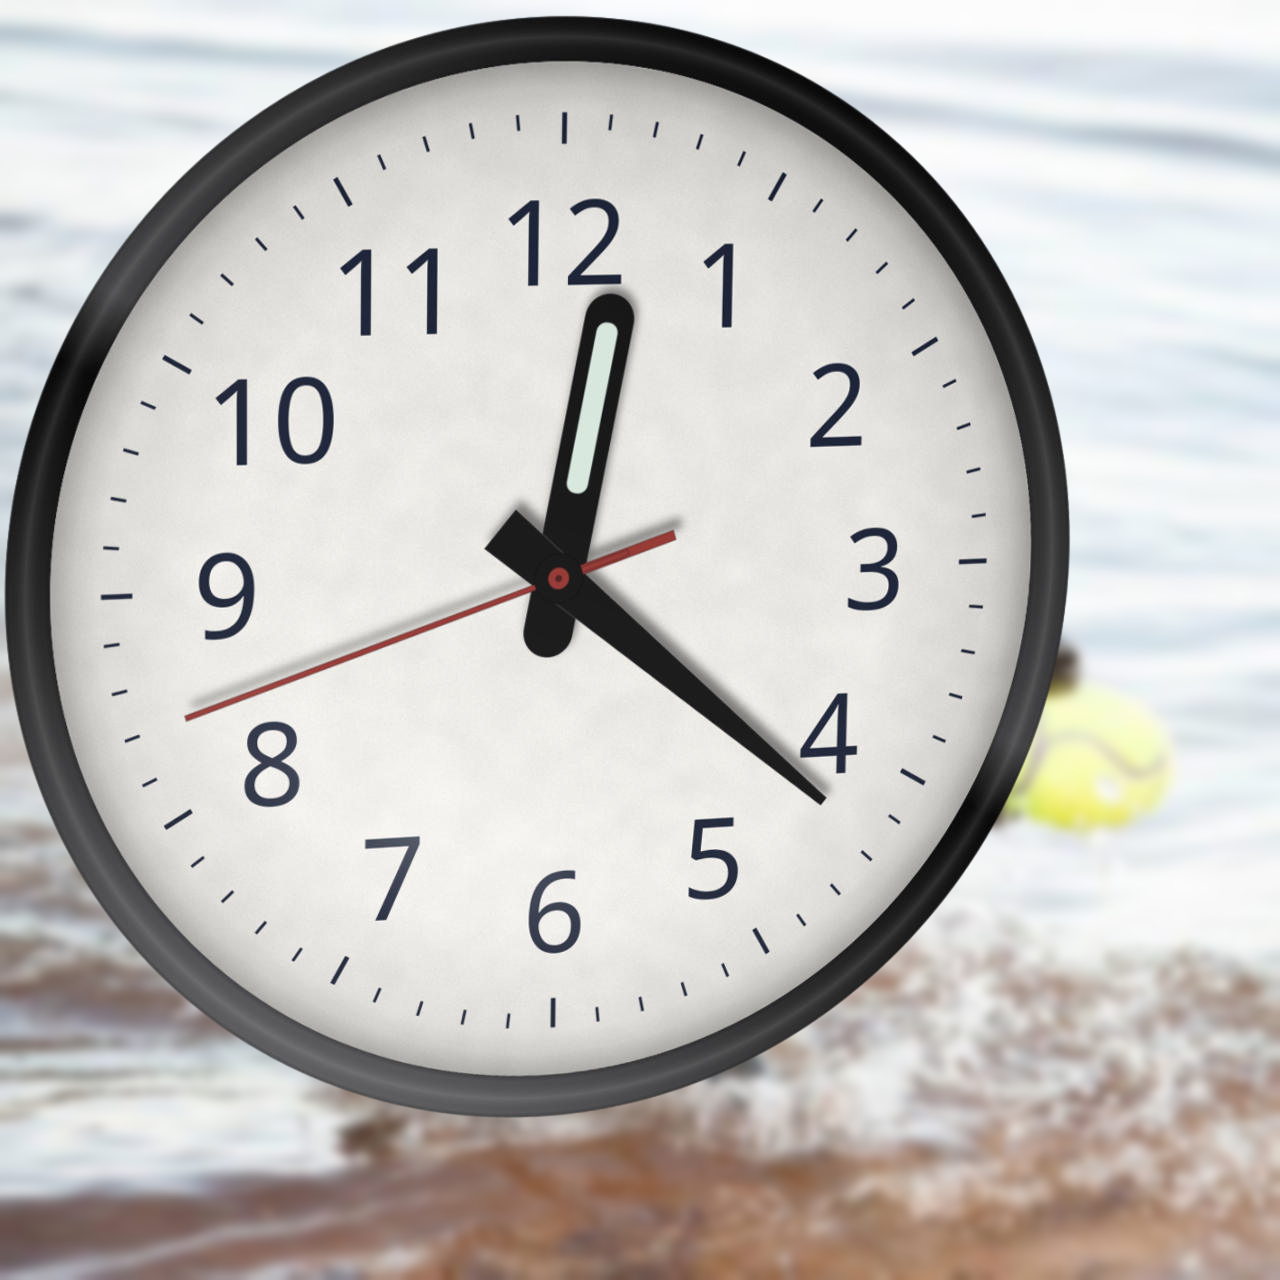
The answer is **12:21:42**
